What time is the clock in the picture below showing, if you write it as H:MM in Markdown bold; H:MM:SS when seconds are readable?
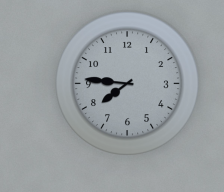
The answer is **7:46**
